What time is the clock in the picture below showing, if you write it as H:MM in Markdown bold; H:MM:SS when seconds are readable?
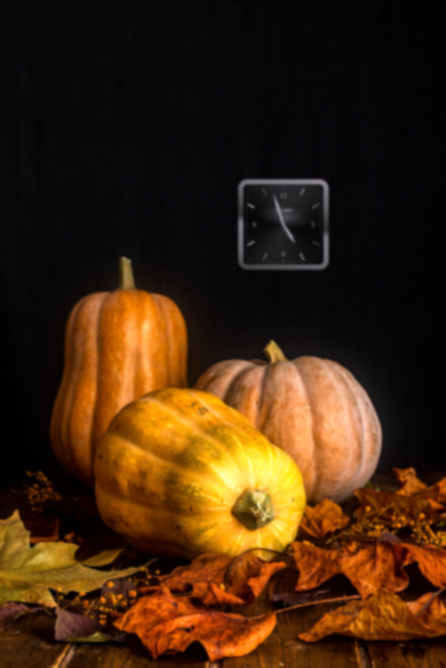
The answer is **4:57**
